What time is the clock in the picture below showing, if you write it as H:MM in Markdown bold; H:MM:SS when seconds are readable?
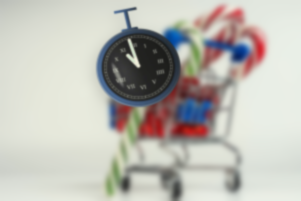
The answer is **10:59**
